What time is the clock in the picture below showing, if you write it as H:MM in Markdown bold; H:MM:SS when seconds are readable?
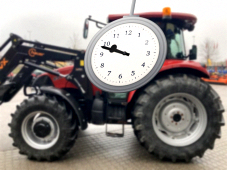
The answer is **9:48**
